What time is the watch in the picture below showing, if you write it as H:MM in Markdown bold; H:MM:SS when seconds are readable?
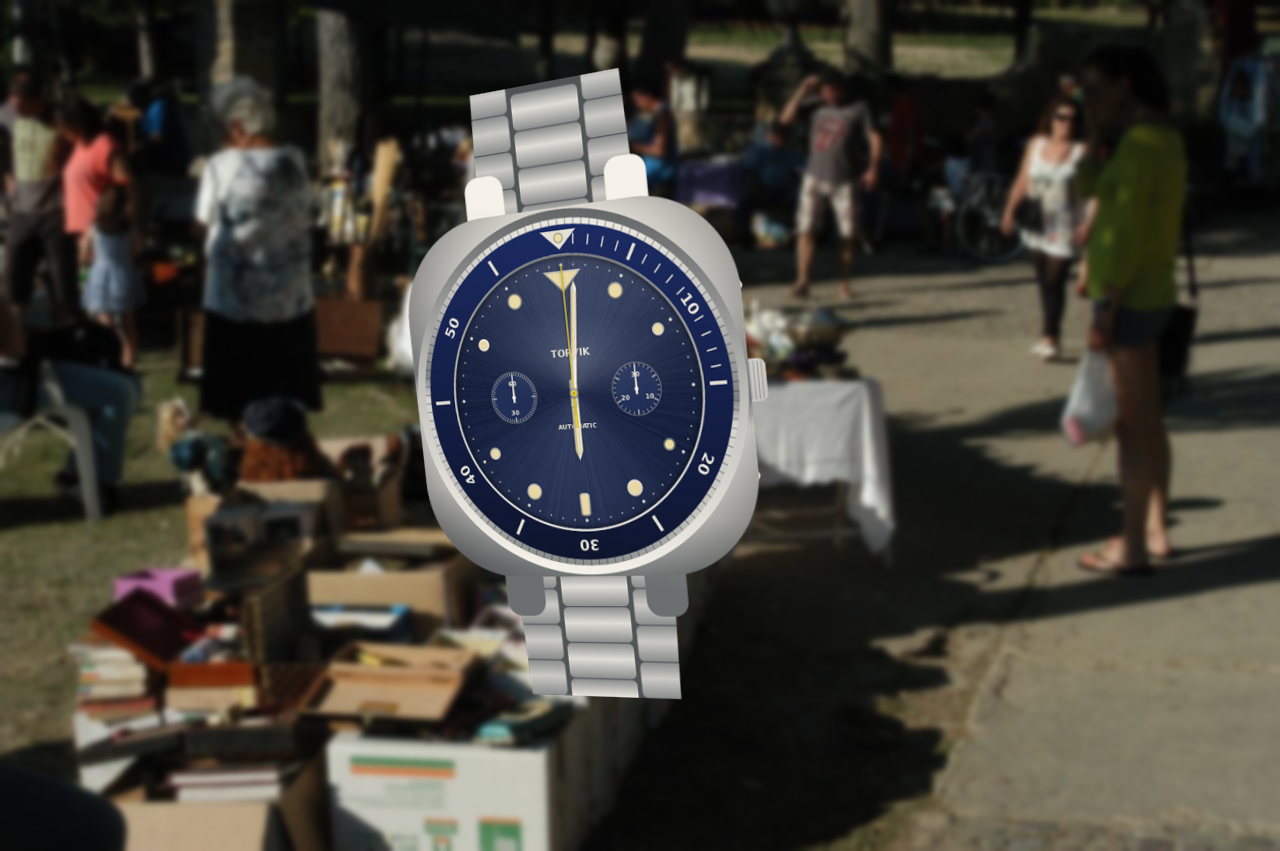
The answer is **6:01**
